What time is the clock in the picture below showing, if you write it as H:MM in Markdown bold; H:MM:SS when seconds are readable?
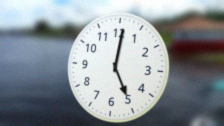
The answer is **5:01**
